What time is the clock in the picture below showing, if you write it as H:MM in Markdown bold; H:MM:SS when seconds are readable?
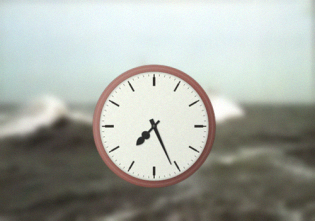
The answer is **7:26**
